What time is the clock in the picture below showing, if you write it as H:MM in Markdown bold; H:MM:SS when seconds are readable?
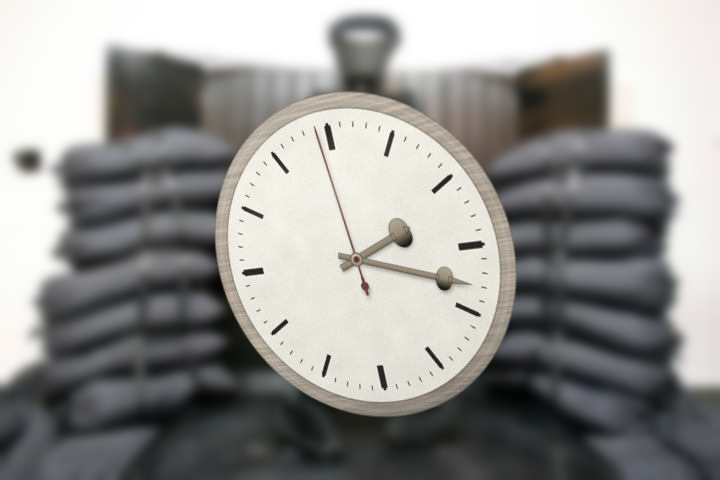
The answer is **2:17:59**
